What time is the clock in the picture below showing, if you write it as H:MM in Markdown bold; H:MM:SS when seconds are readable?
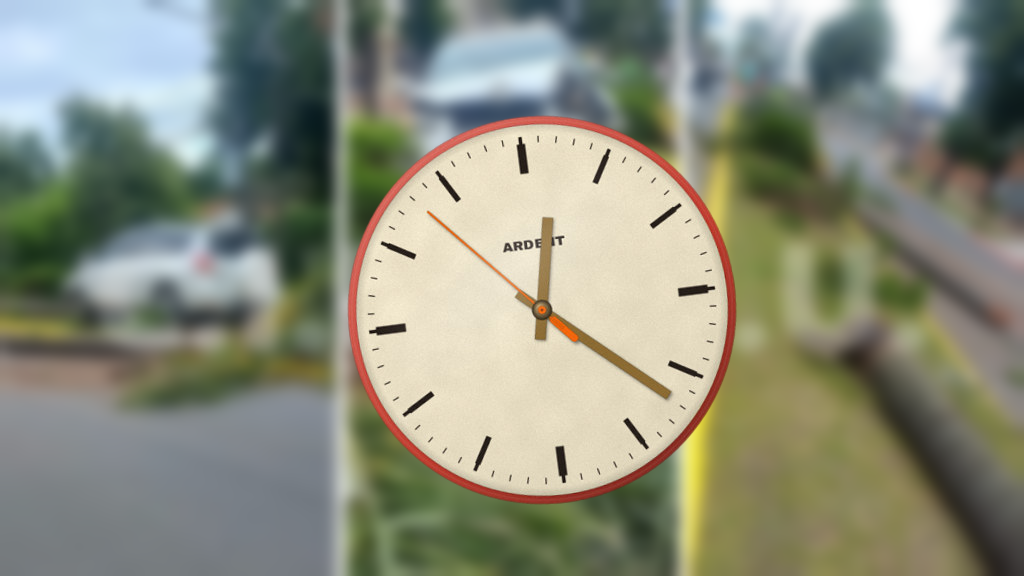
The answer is **12:21:53**
